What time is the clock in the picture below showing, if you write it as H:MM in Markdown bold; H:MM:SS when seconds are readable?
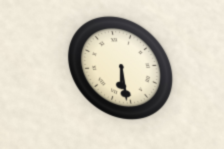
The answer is **6:31**
